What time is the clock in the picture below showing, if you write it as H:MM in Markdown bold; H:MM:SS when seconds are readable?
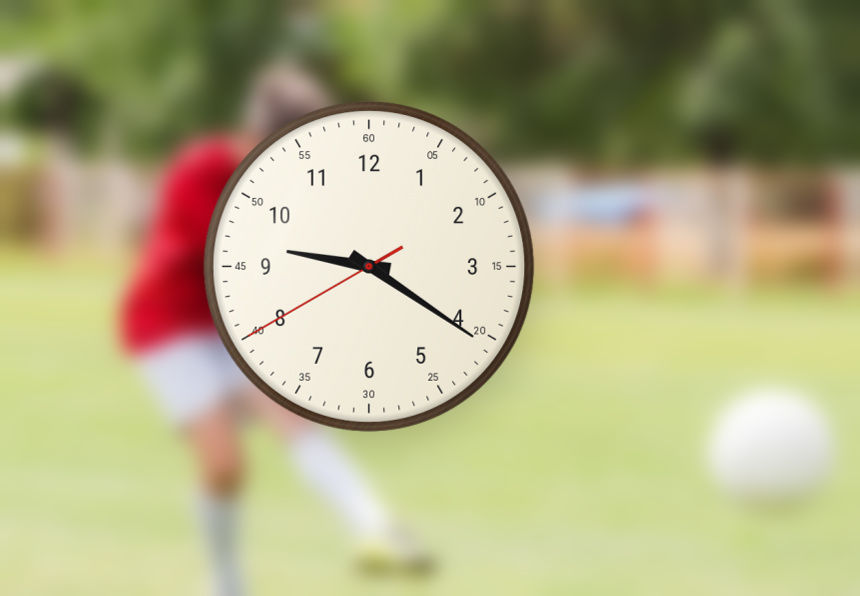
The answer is **9:20:40**
